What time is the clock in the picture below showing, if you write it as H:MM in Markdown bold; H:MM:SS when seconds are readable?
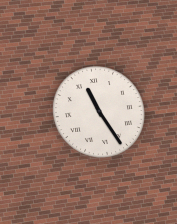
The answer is **11:26**
